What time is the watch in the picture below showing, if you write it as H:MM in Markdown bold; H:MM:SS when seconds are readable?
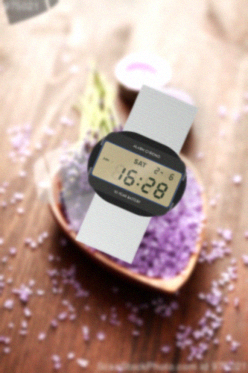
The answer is **16:28**
